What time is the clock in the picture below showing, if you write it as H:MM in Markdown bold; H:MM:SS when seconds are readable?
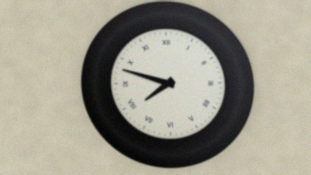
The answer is **7:48**
